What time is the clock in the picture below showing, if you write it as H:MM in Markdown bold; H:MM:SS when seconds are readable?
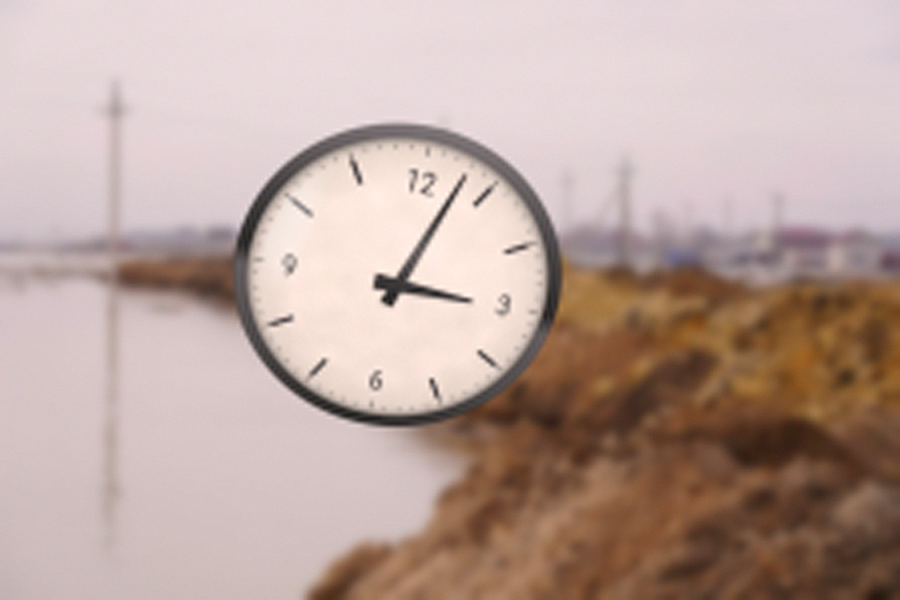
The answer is **3:03**
